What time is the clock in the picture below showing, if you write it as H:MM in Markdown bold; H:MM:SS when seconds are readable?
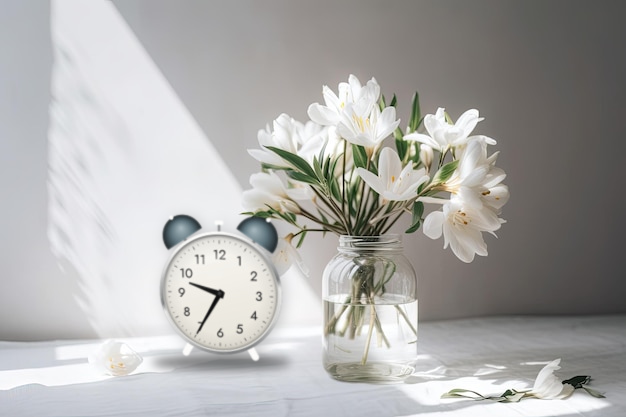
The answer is **9:35**
